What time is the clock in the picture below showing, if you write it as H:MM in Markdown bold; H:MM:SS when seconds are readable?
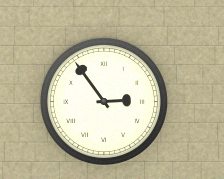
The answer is **2:54**
